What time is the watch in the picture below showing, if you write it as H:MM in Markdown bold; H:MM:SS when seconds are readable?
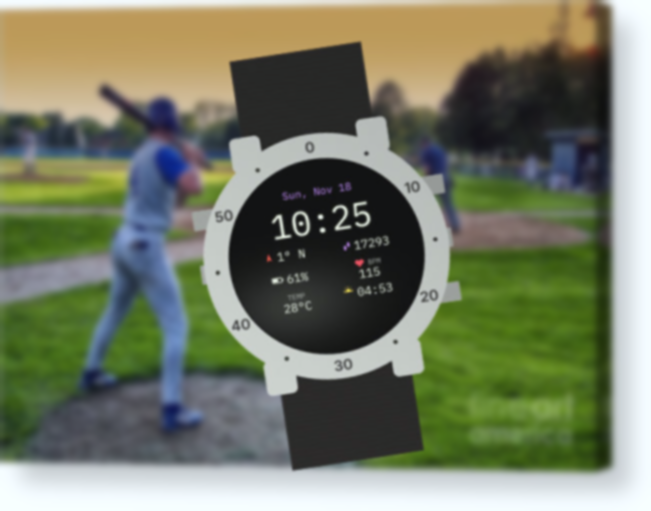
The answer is **10:25**
